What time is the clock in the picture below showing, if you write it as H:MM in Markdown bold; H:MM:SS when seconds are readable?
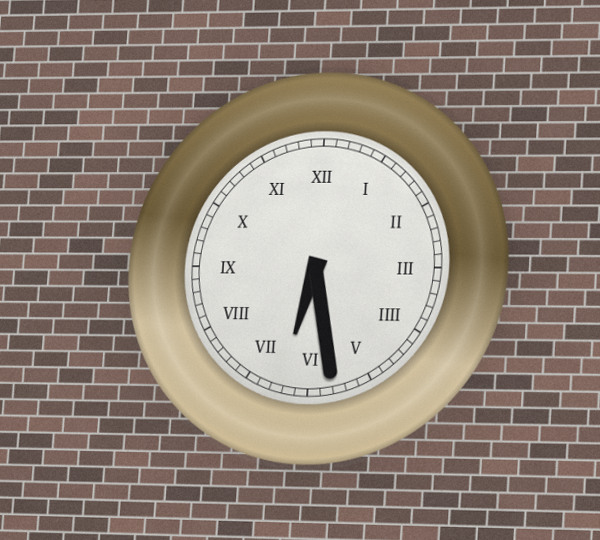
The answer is **6:28**
